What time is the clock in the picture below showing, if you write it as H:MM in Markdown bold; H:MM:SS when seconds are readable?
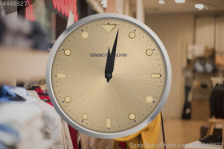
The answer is **12:02**
